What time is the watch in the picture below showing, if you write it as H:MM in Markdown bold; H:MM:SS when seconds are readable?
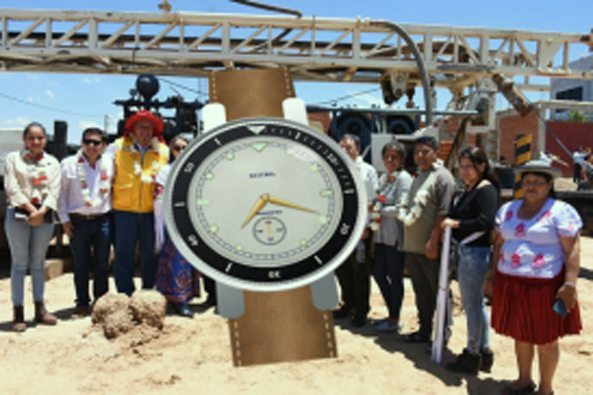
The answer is **7:19**
